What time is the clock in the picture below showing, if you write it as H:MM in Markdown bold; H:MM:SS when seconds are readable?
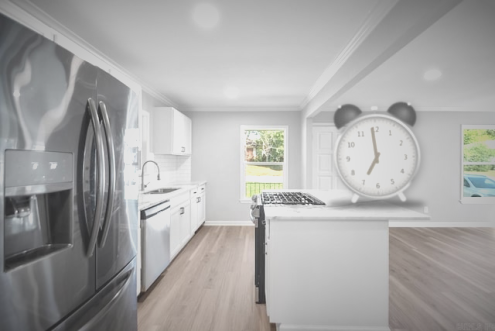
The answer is **6:59**
